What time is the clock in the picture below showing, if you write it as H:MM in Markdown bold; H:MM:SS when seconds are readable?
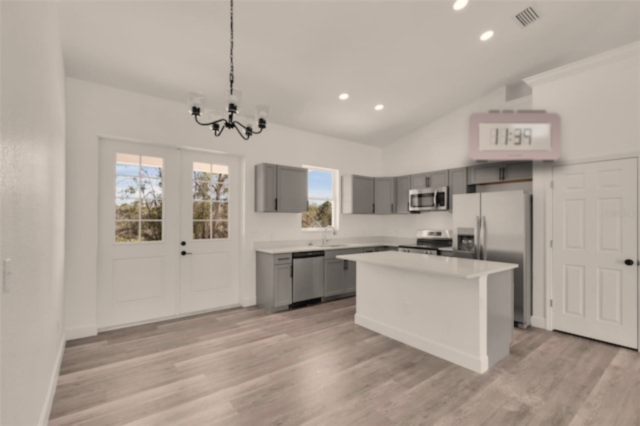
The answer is **11:39**
